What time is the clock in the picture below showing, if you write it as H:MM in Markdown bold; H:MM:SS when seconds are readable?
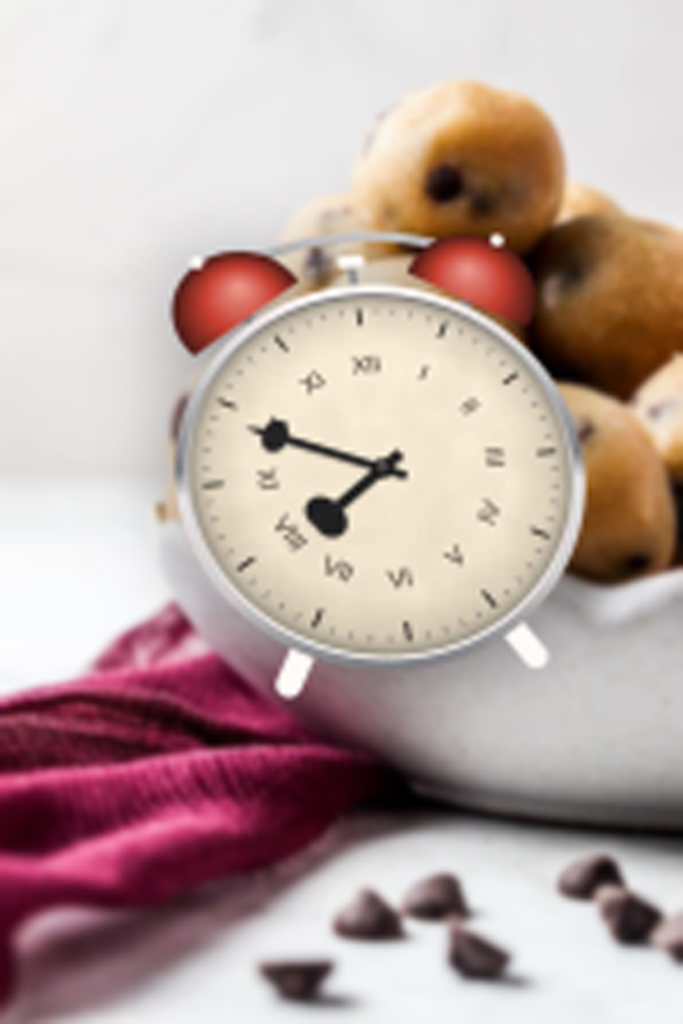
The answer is **7:49**
